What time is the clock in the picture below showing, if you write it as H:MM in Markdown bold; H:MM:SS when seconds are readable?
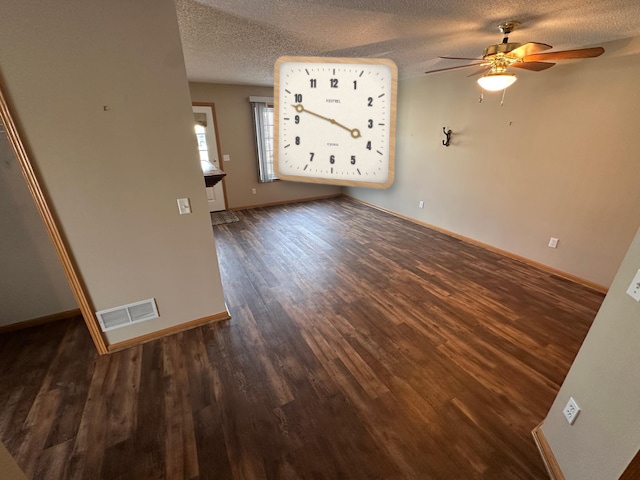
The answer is **3:48**
